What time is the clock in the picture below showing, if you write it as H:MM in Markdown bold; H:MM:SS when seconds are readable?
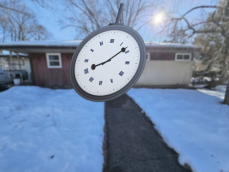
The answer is **8:08**
